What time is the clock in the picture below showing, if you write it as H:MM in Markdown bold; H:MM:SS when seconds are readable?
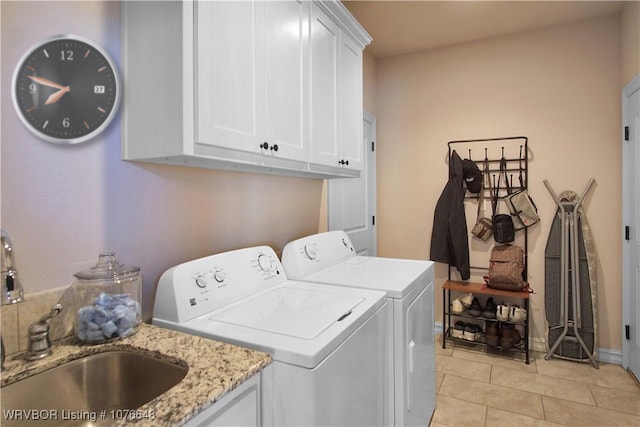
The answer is **7:48**
